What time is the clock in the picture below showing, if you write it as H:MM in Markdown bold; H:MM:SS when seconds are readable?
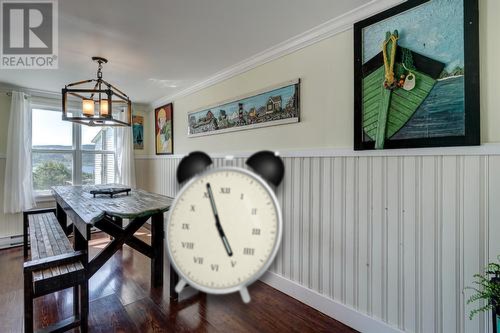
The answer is **4:56**
